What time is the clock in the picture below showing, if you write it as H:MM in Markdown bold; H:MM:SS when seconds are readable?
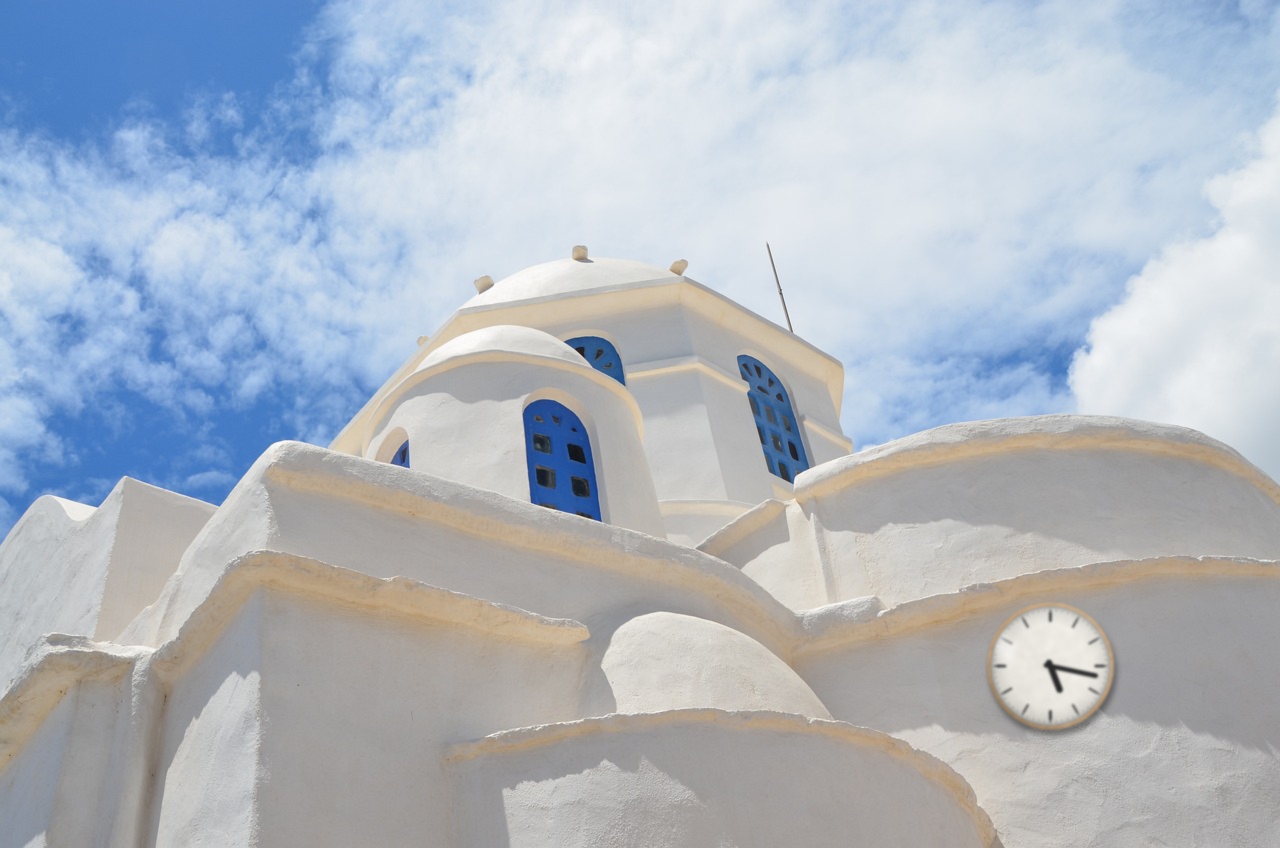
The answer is **5:17**
